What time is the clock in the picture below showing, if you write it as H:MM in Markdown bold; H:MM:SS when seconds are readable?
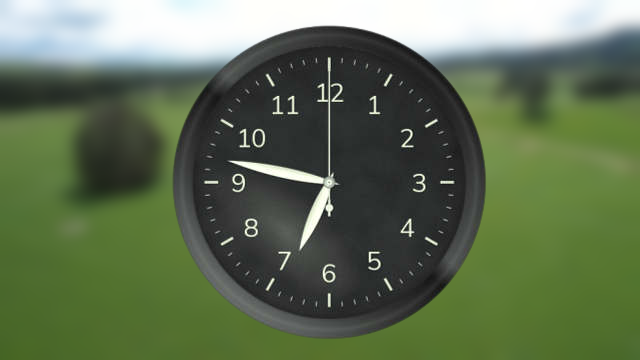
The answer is **6:47:00**
